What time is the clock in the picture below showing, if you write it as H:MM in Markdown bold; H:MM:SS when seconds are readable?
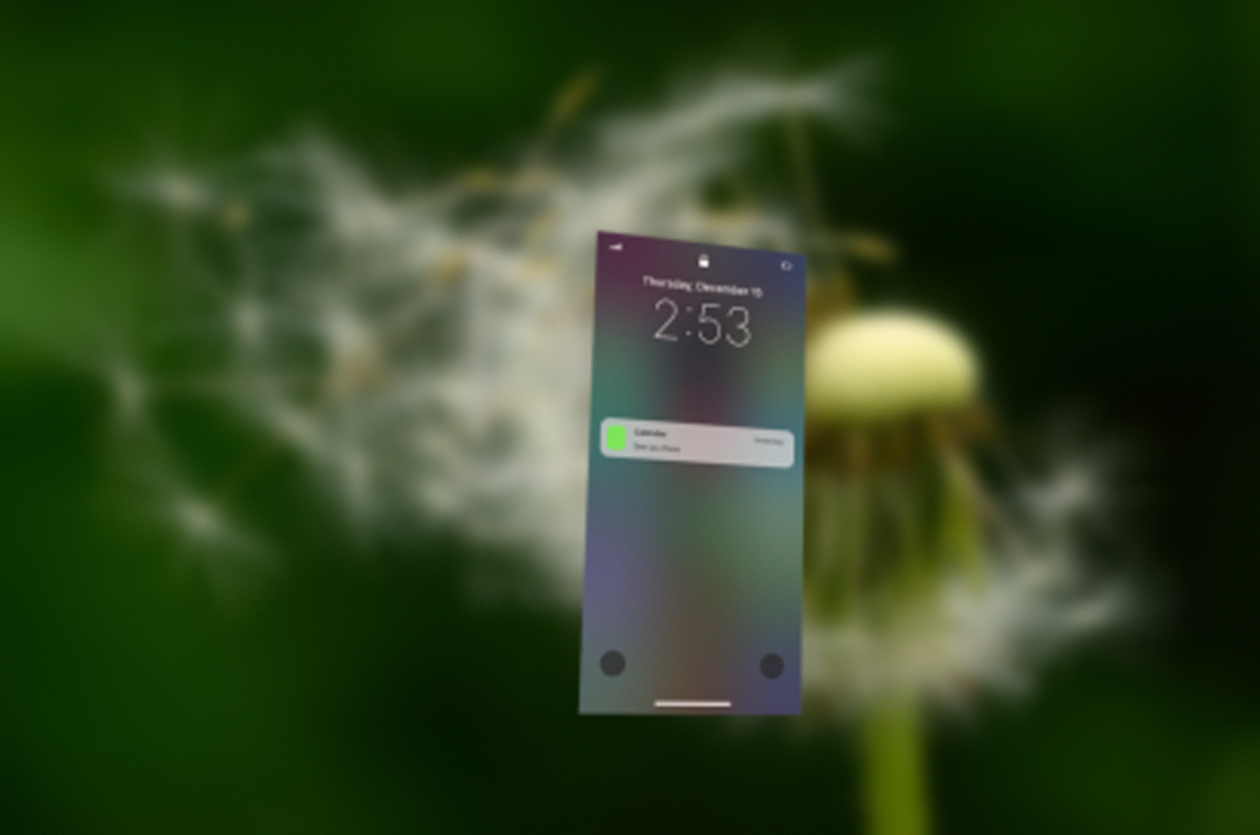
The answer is **2:53**
